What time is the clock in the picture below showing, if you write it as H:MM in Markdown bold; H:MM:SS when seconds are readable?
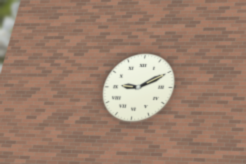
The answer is **9:10**
